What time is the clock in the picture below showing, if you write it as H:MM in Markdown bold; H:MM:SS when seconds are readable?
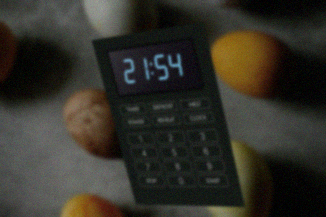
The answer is **21:54**
